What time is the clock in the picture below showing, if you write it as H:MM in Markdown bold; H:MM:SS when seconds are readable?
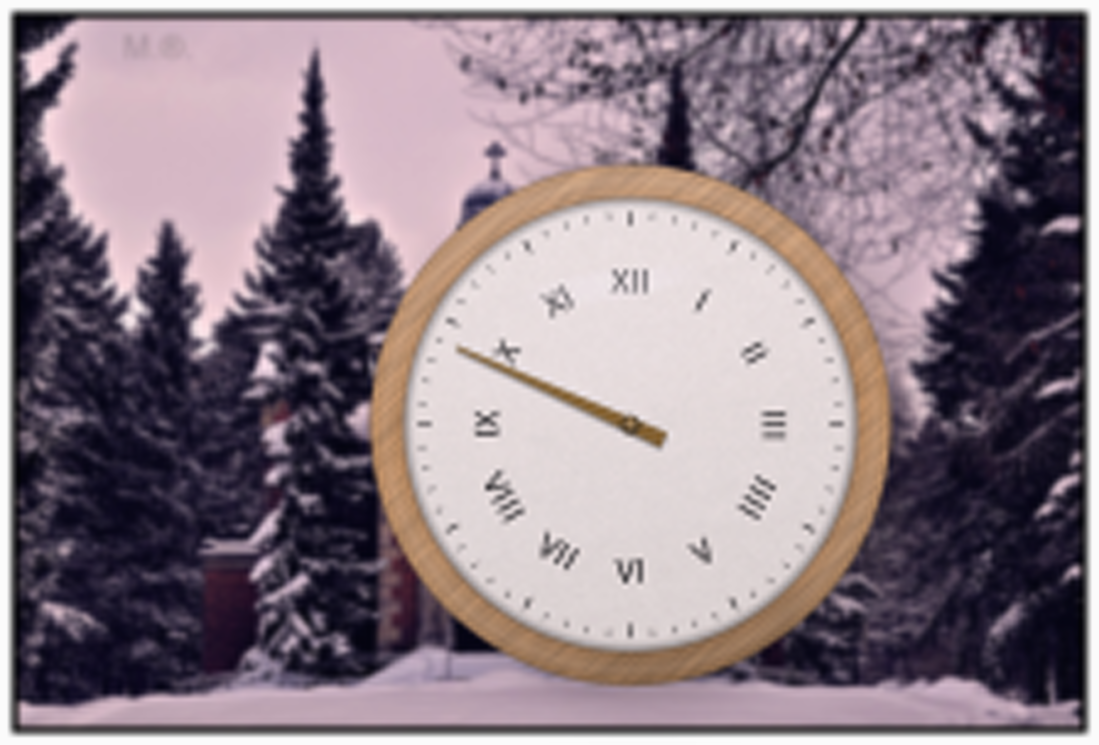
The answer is **9:49**
